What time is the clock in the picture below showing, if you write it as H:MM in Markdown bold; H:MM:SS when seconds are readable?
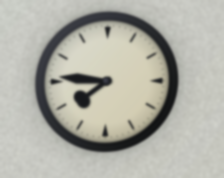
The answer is **7:46**
